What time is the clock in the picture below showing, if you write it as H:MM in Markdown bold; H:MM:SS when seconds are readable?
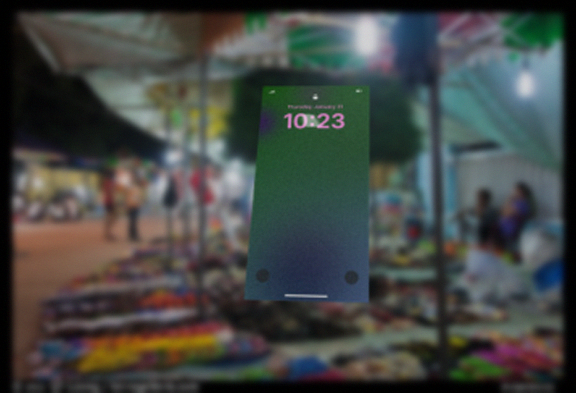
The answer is **10:23**
